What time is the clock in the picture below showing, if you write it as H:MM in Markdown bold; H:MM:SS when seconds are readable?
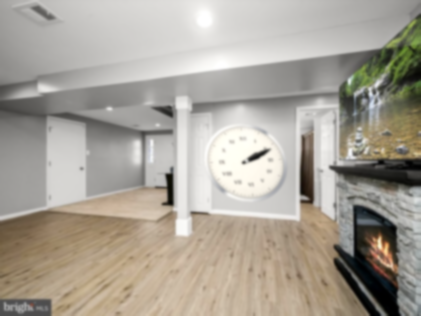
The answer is **2:11**
